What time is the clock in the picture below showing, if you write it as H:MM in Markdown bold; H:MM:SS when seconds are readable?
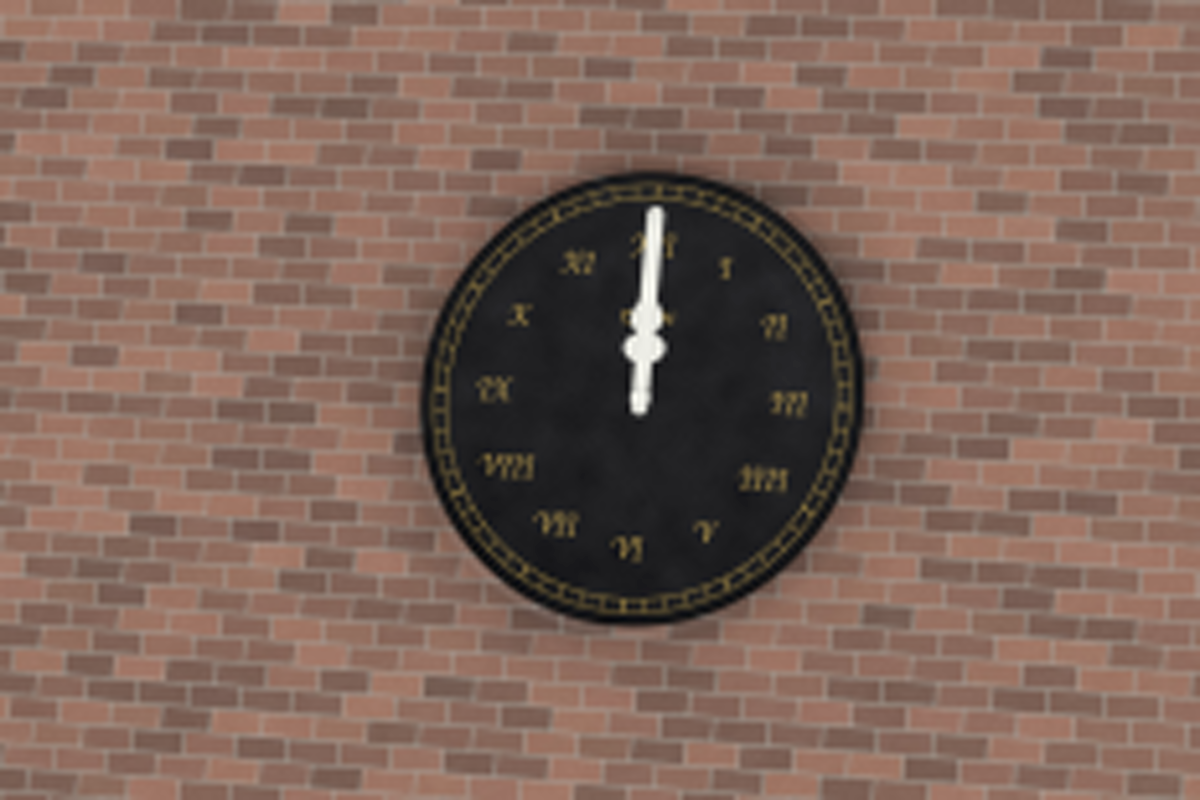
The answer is **12:00**
